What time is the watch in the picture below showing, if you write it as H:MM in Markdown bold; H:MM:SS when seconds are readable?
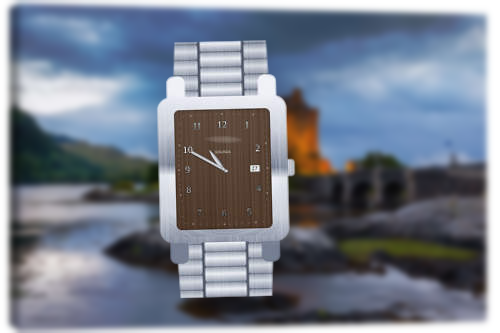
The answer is **10:50**
